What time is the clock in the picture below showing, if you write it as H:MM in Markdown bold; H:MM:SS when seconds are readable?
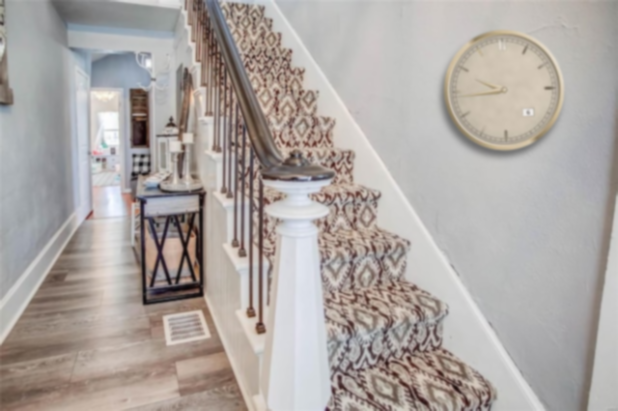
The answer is **9:44**
